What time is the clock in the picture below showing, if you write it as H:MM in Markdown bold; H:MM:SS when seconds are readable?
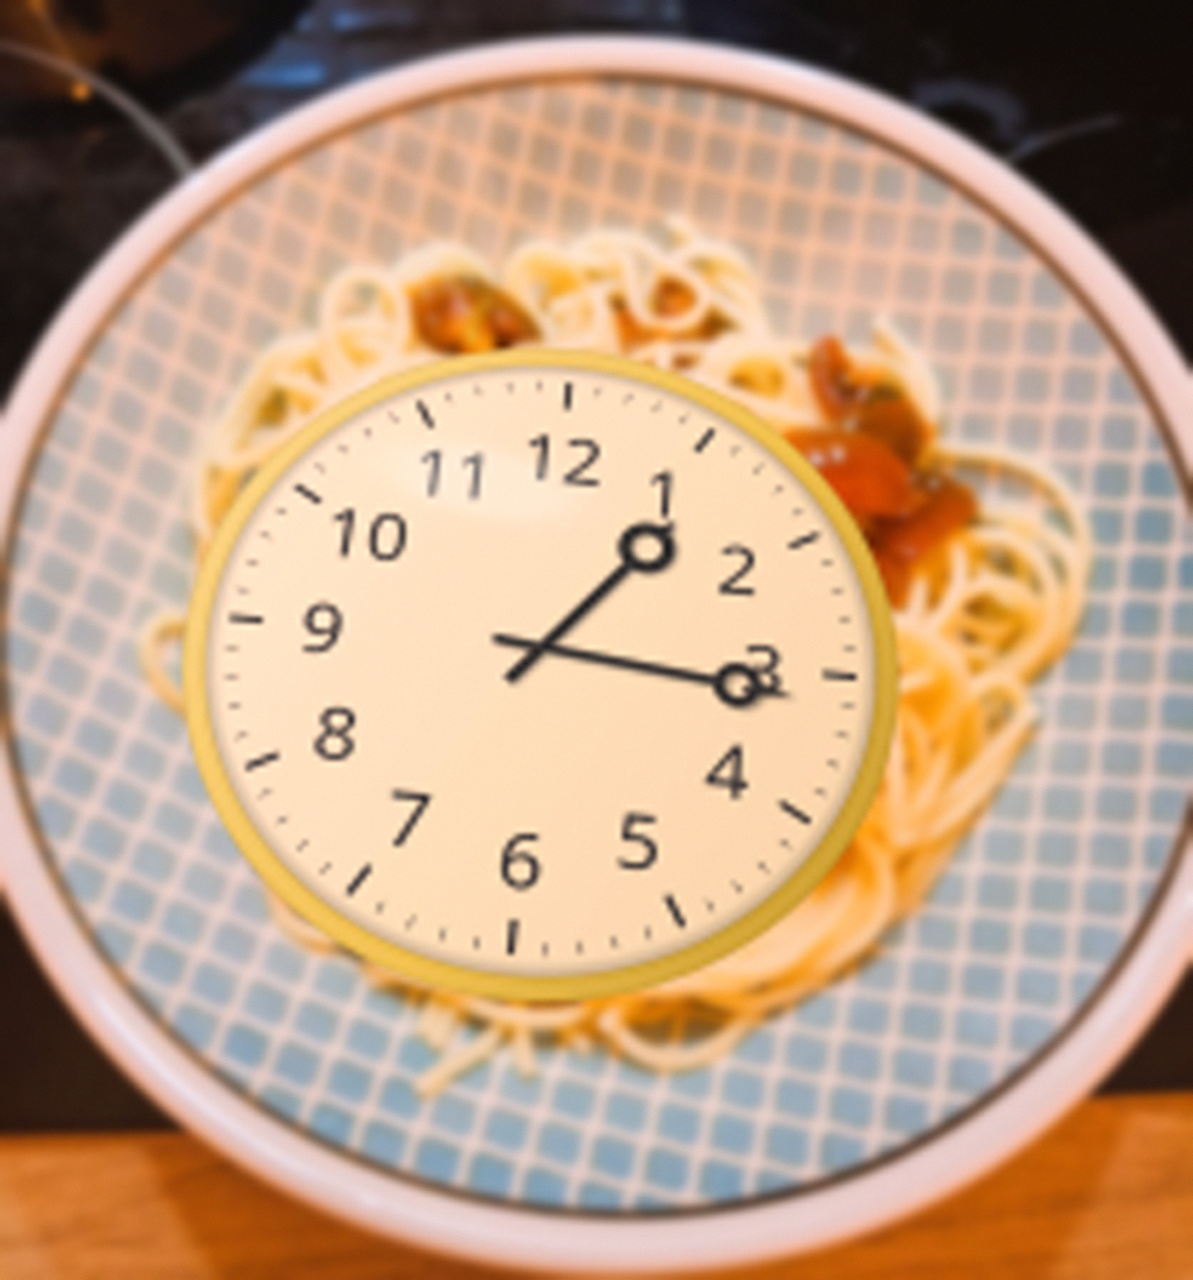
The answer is **1:16**
